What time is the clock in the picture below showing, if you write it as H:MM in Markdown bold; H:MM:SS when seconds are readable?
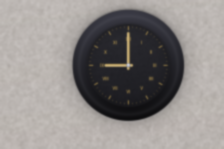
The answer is **9:00**
